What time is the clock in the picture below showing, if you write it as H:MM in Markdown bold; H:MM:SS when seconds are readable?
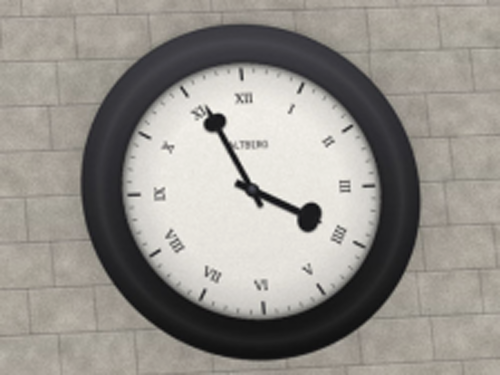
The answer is **3:56**
